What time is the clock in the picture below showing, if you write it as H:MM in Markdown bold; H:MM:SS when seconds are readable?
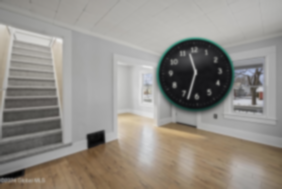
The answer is **11:33**
